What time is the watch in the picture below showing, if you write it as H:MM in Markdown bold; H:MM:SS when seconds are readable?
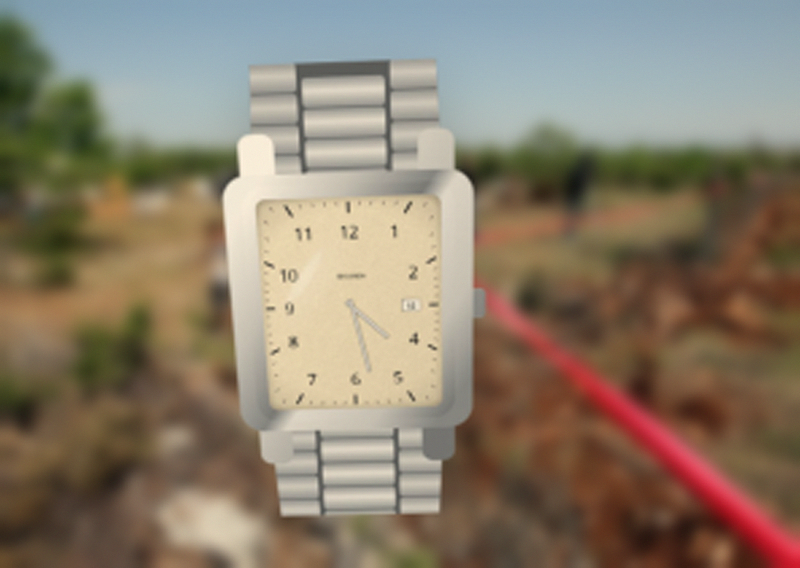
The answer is **4:28**
